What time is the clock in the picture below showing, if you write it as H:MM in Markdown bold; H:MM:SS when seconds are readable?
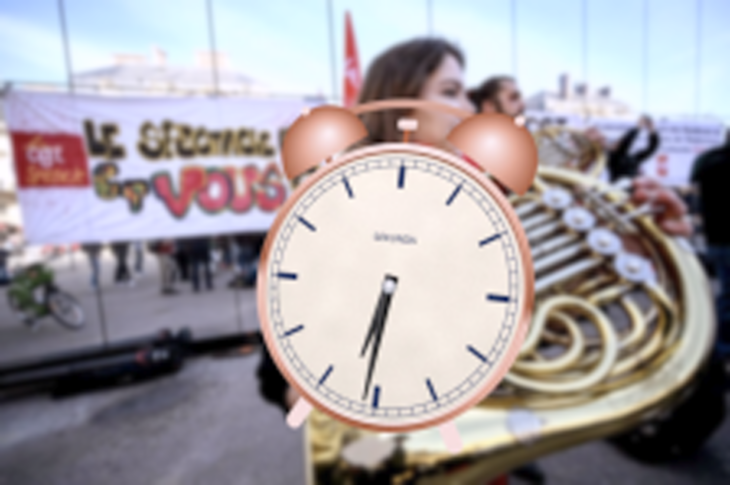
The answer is **6:31**
